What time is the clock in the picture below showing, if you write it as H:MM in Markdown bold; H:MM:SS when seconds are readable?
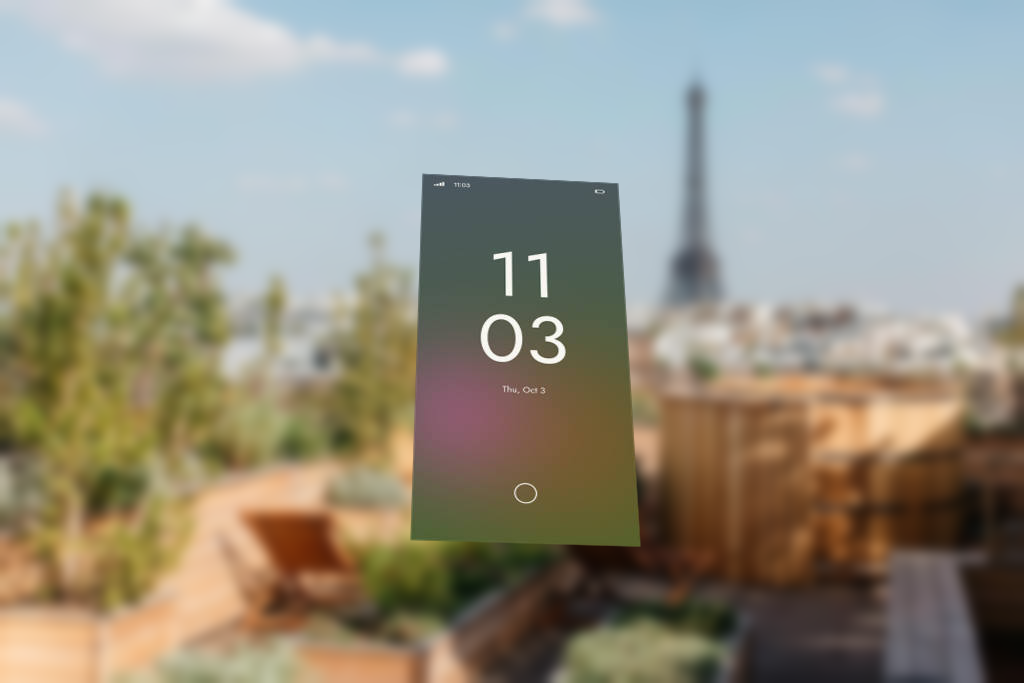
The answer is **11:03**
